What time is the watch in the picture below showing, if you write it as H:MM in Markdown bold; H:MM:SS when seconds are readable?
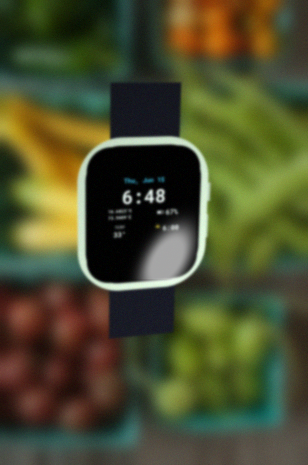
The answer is **6:48**
